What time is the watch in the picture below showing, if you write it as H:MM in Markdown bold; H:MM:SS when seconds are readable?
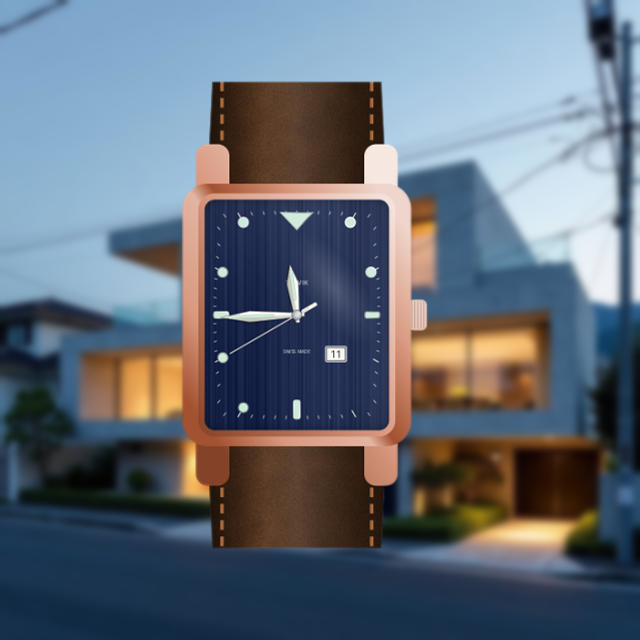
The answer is **11:44:40**
